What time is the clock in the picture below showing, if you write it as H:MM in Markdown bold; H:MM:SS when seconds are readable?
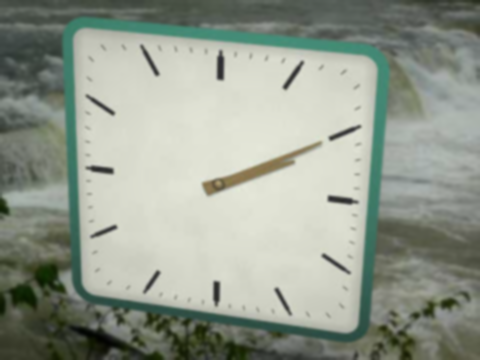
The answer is **2:10**
